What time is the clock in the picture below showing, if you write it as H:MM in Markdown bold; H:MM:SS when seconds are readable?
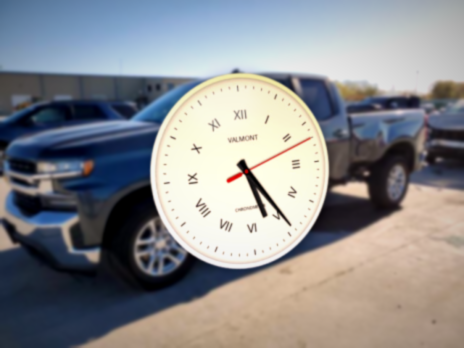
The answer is **5:24:12**
